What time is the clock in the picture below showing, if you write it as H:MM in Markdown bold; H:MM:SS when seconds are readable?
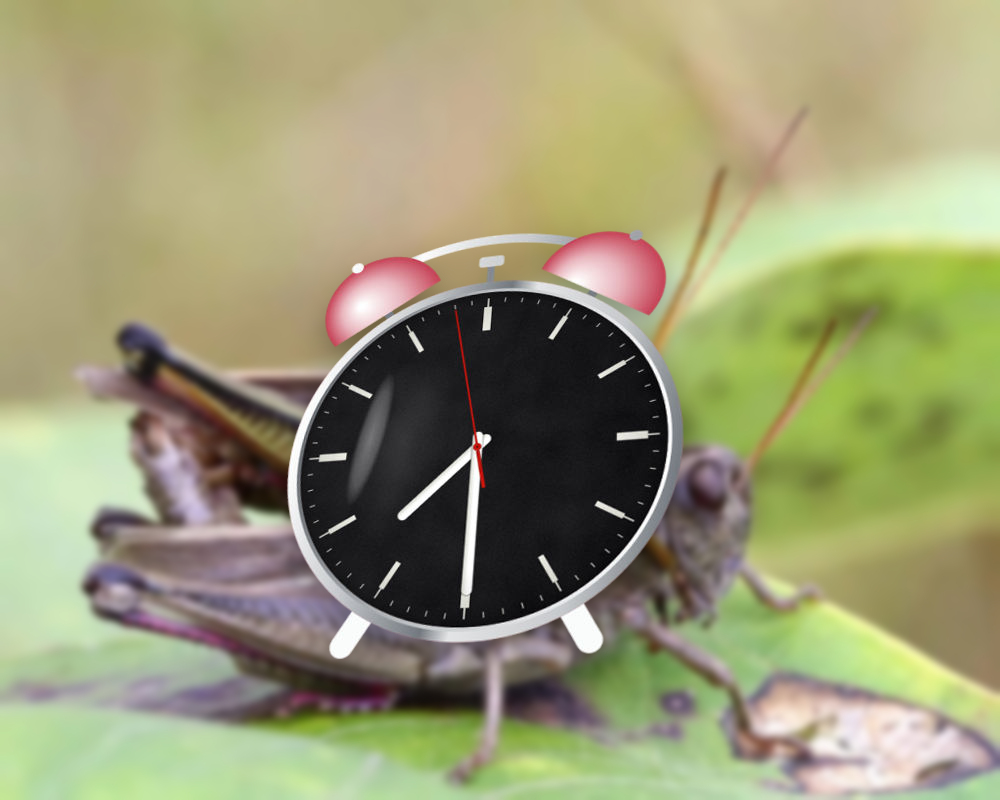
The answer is **7:29:58**
